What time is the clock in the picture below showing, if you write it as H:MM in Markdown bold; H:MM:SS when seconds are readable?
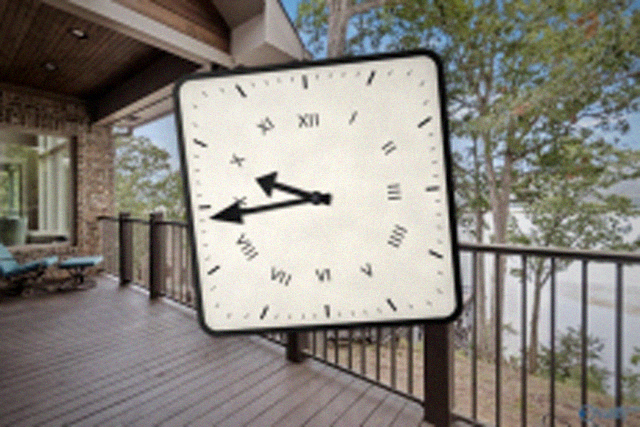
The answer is **9:44**
